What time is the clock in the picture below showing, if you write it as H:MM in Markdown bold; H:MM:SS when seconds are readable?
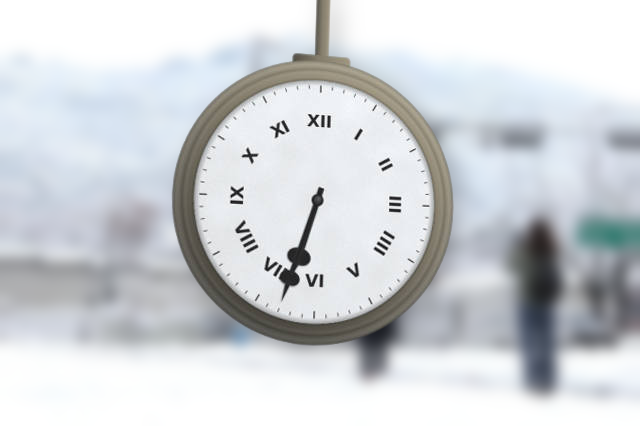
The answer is **6:33**
